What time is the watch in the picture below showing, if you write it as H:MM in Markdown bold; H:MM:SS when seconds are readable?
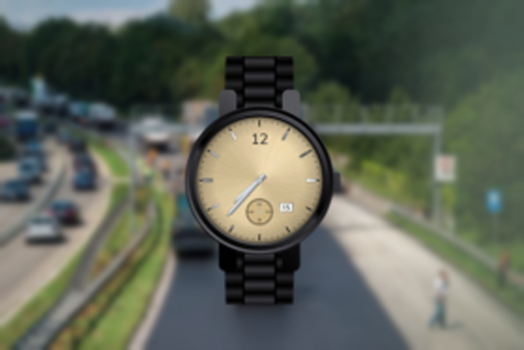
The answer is **7:37**
